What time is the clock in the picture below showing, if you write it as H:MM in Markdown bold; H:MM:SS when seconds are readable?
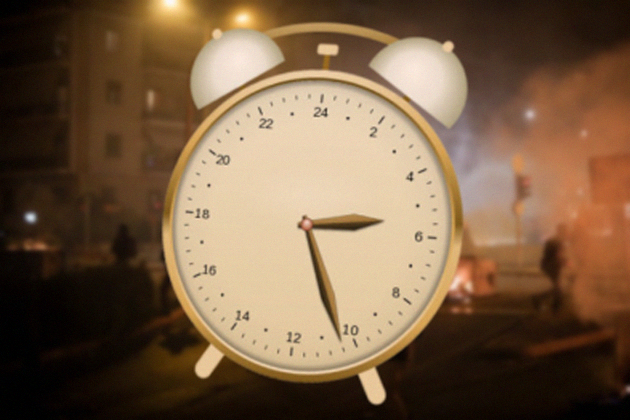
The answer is **5:26**
